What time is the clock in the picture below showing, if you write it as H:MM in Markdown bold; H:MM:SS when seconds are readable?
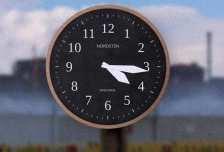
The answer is **4:16**
